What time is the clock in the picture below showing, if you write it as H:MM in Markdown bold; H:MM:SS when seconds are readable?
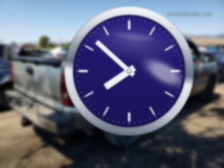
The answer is **7:52**
